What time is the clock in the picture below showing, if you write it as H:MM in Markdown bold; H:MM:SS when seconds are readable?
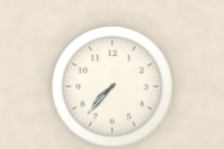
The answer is **7:37**
